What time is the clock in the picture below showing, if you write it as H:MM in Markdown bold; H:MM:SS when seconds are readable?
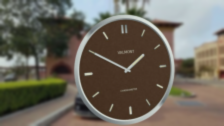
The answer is **1:50**
